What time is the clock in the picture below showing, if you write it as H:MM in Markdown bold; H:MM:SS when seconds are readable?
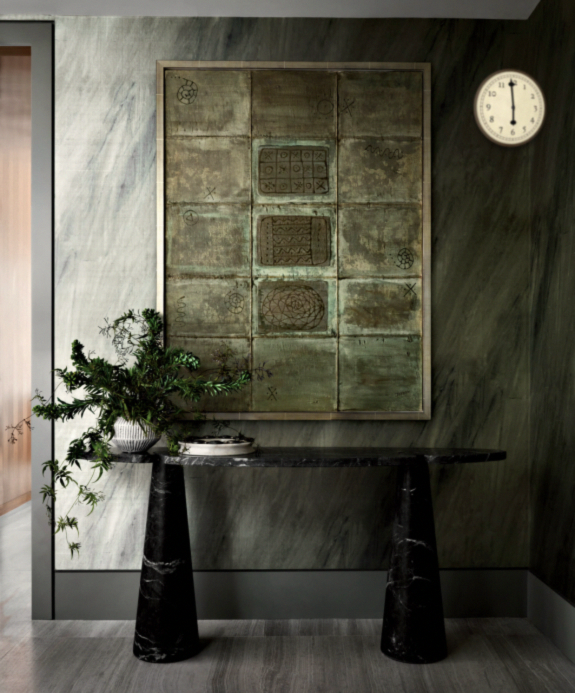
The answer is **5:59**
